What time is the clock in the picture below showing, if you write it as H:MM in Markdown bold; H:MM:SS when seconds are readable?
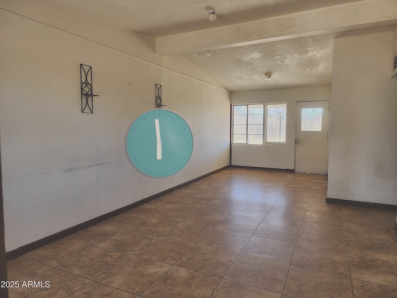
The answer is **5:59**
